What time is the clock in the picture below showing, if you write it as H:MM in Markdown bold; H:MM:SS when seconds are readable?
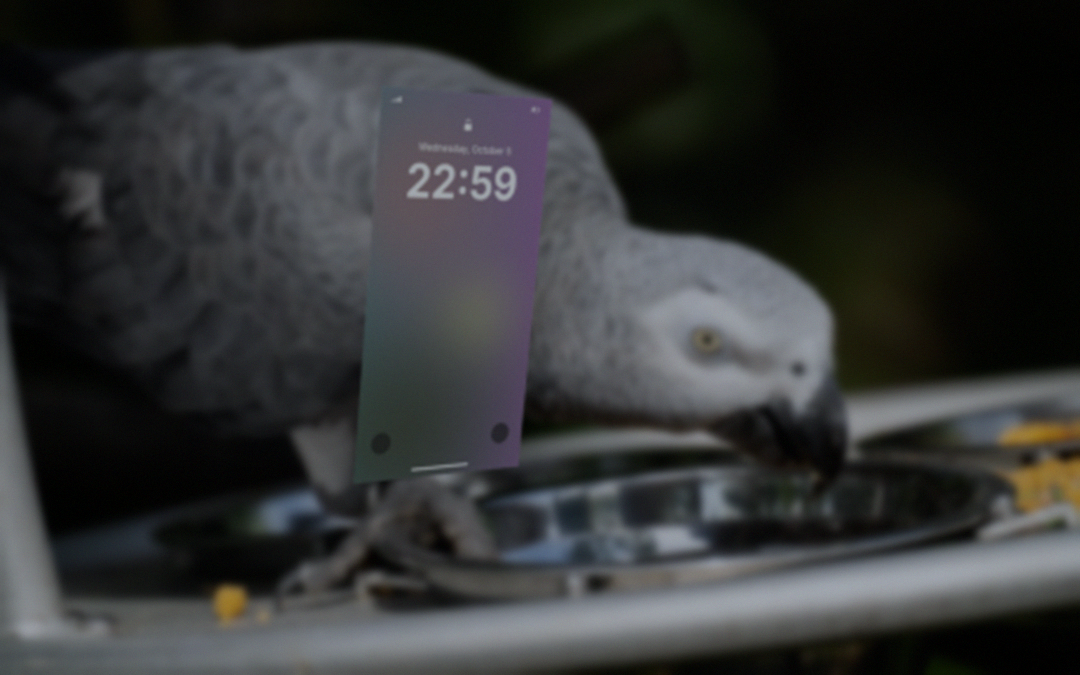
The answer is **22:59**
